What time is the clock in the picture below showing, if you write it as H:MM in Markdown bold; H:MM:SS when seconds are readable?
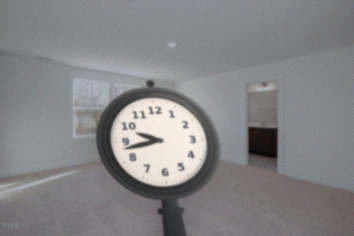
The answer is **9:43**
